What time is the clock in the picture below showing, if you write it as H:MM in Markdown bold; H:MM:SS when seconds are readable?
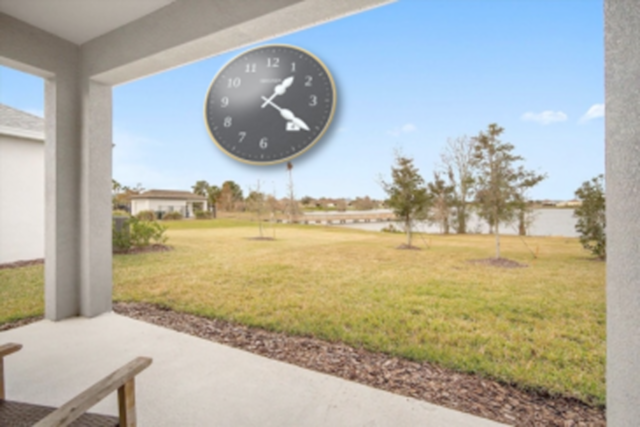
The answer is **1:21**
